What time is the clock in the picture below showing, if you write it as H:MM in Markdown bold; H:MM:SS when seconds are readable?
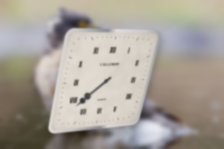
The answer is **7:38**
